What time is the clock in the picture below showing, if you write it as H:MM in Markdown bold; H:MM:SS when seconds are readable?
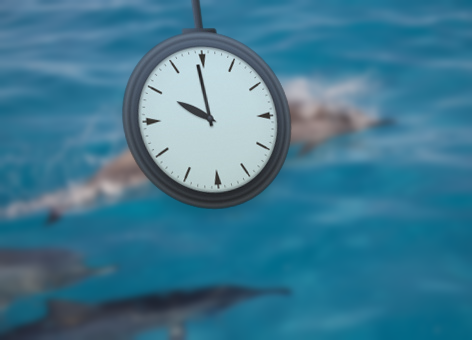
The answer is **9:59**
